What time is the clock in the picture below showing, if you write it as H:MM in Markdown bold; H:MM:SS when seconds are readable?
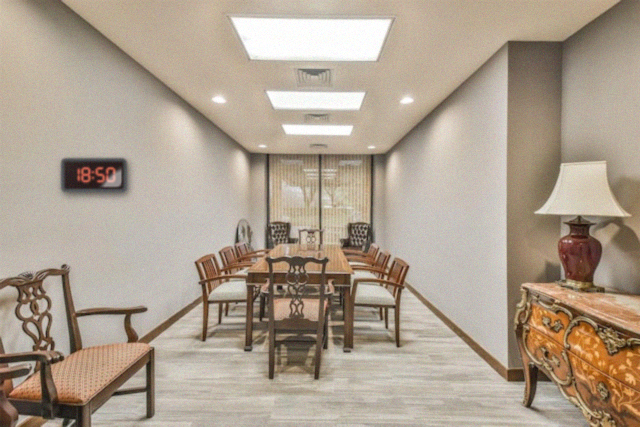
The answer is **18:50**
